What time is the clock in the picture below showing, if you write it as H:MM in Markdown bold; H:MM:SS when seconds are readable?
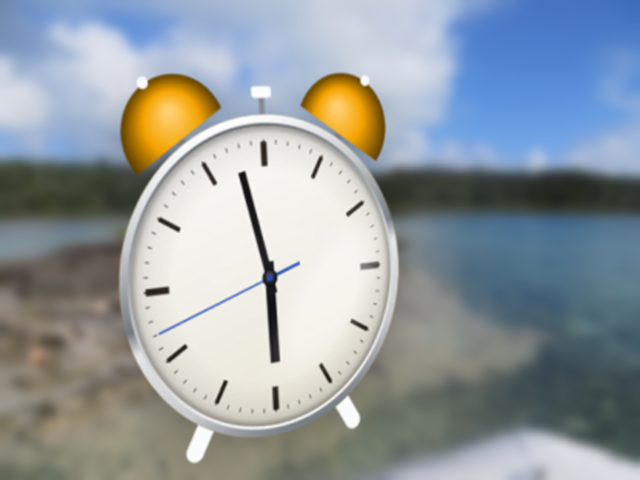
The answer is **5:57:42**
